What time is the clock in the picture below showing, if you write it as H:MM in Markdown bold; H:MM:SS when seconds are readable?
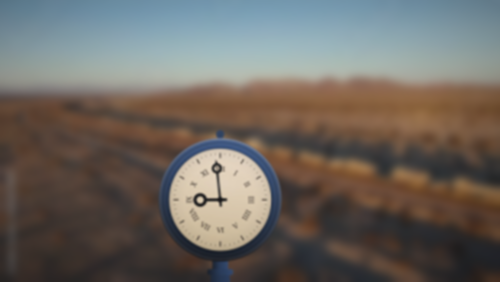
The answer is **8:59**
